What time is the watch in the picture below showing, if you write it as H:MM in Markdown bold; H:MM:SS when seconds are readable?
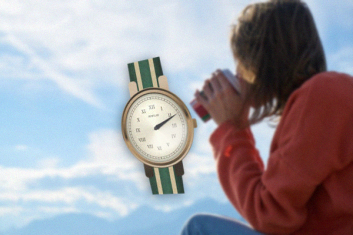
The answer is **2:11**
